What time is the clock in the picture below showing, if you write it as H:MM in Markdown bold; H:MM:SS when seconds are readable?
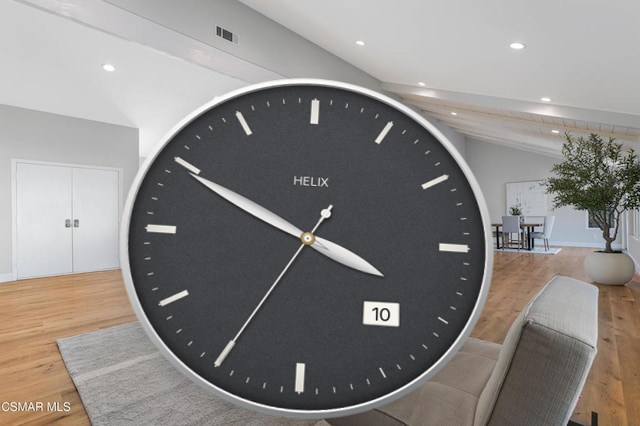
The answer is **3:49:35**
